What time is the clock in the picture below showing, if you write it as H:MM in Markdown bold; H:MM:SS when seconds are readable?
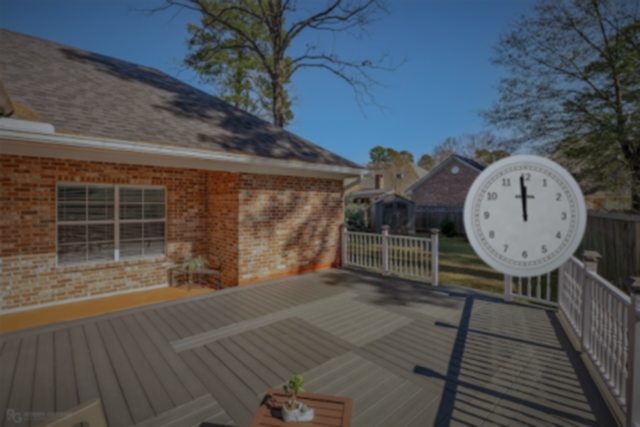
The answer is **11:59**
